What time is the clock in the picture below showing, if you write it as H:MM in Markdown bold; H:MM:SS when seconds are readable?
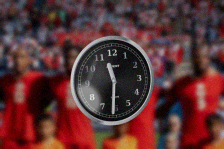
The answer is **11:31**
